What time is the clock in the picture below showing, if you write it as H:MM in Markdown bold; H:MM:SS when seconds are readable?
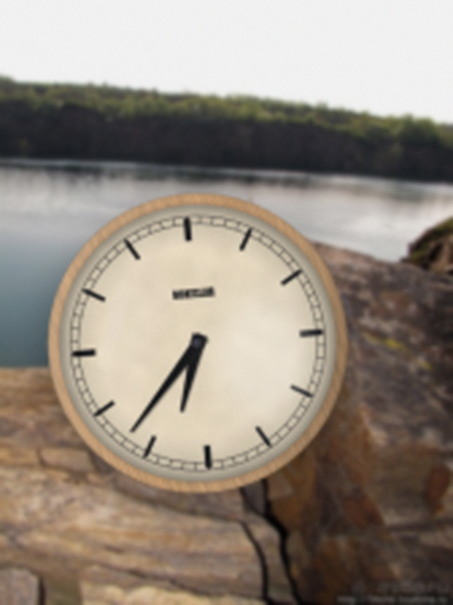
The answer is **6:37**
